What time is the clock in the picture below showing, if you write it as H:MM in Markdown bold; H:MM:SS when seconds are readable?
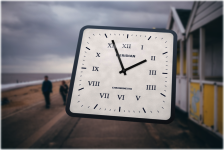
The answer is **1:56**
